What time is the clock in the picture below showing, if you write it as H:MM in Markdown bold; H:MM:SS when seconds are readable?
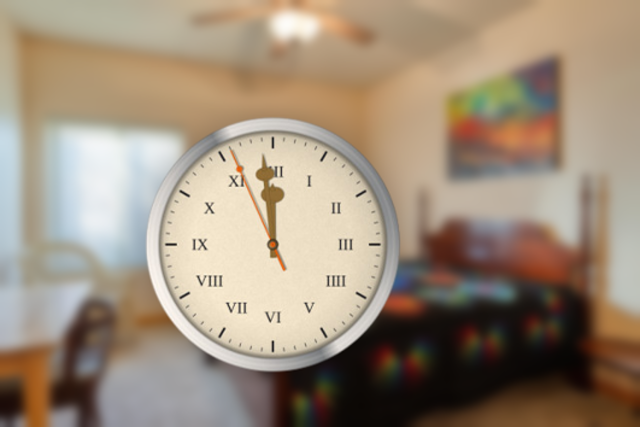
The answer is **11:58:56**
